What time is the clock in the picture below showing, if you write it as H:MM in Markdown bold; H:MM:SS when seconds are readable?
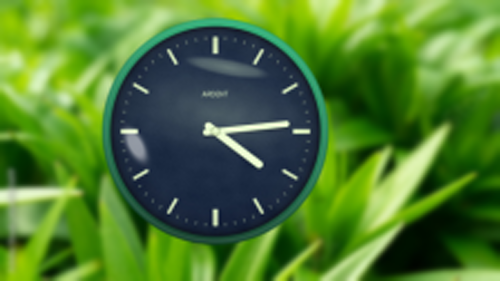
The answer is **4:14**
